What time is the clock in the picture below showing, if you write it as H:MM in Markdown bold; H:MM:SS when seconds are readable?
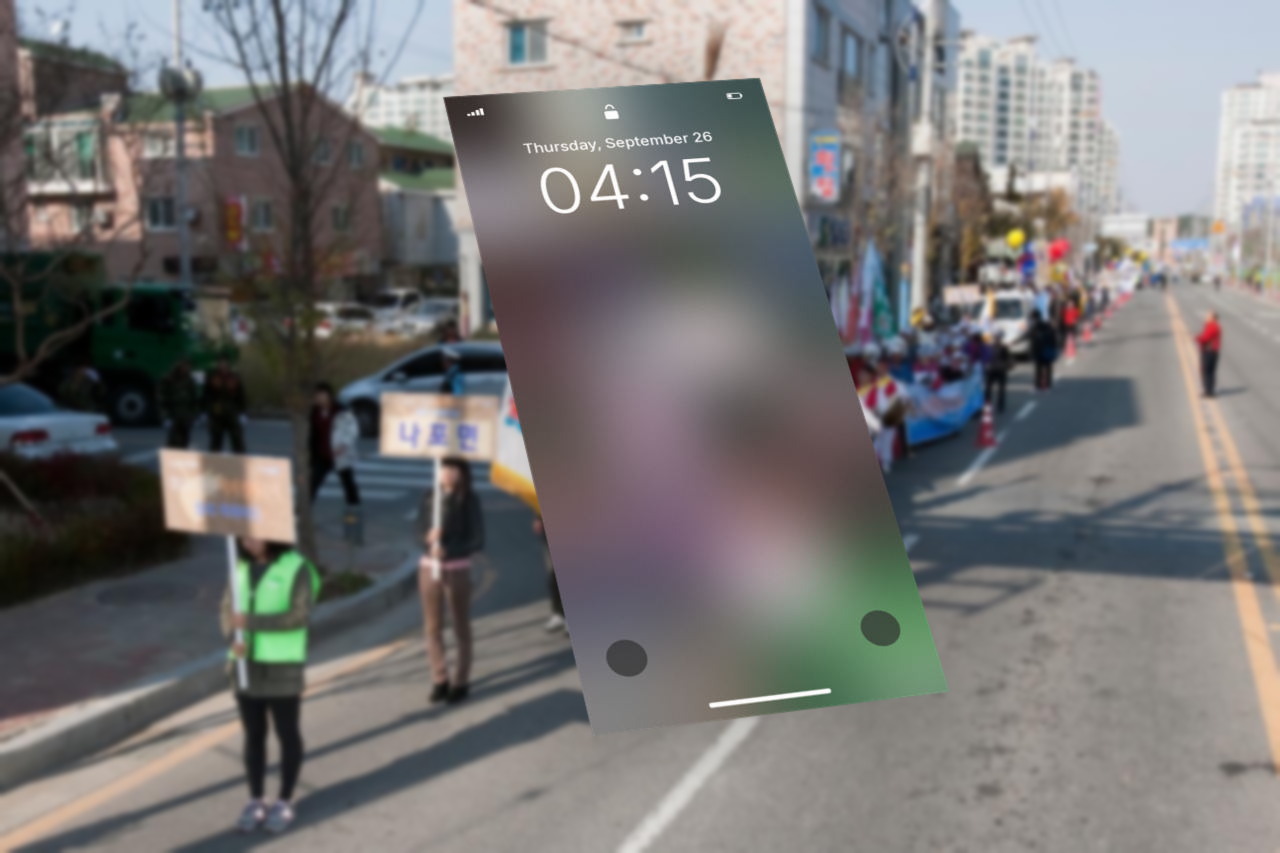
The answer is **4:15**
